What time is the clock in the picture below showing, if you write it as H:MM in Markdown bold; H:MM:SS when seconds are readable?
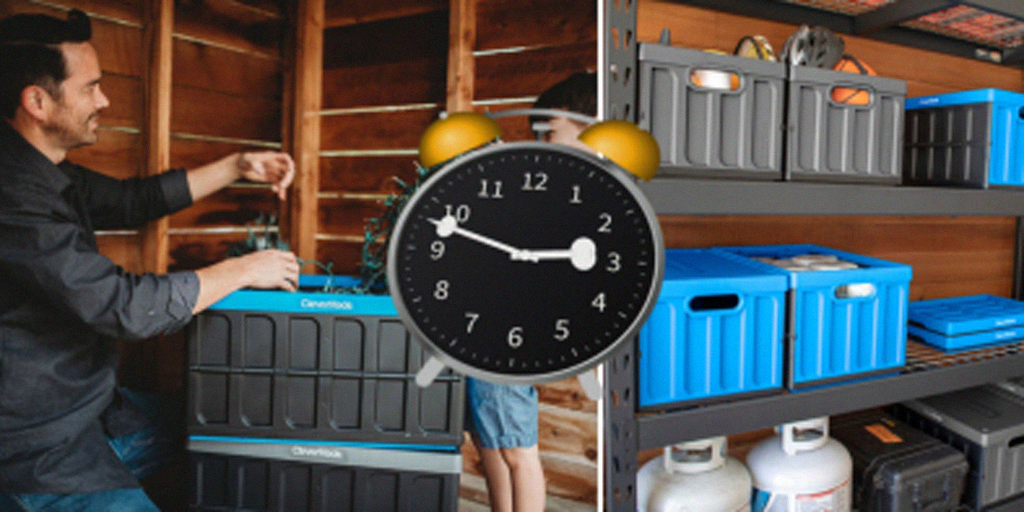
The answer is **2:48**
